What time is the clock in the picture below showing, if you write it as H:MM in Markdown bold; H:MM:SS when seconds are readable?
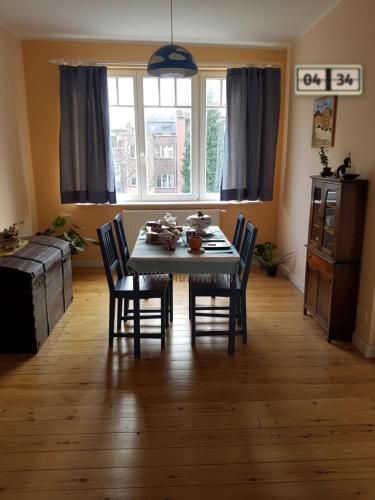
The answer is **4:34**
